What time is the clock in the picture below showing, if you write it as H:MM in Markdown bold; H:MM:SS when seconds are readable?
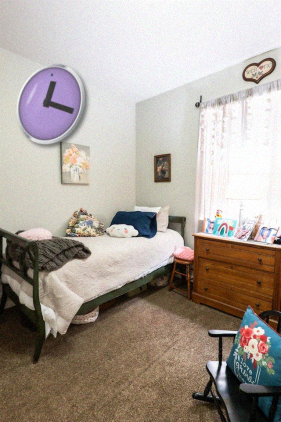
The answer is **12:17**
